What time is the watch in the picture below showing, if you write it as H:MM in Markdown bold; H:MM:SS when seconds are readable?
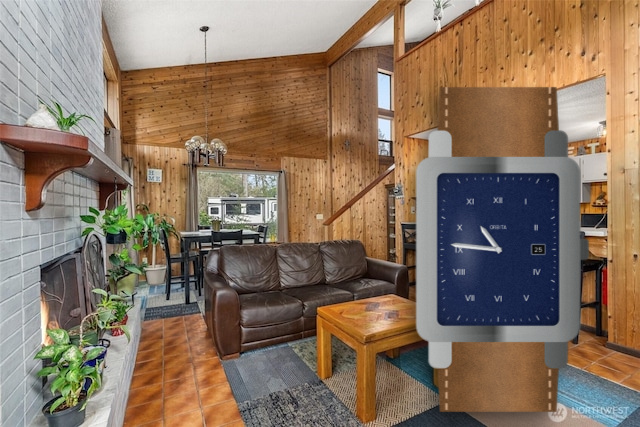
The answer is **10:46**
